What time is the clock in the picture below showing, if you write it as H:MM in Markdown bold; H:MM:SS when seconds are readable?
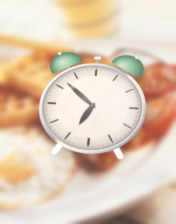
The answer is **6:52**
